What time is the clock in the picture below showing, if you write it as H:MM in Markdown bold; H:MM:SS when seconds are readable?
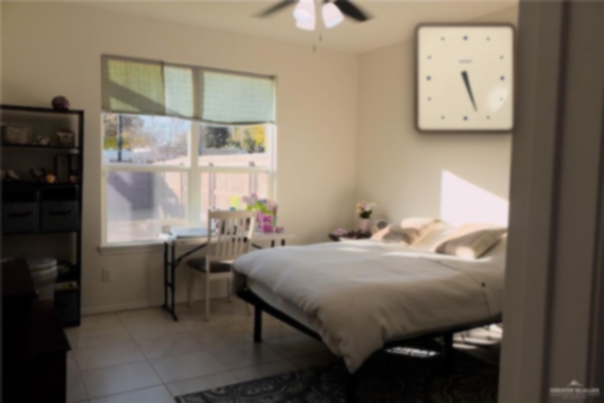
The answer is **5:27**
